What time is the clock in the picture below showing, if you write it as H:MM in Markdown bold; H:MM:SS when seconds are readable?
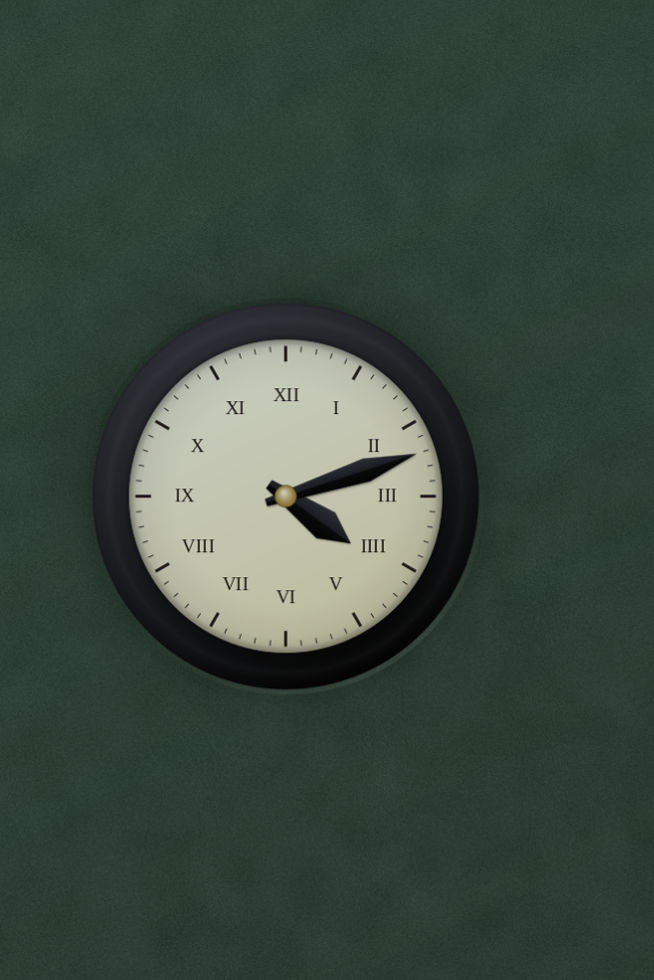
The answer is **4:12**
